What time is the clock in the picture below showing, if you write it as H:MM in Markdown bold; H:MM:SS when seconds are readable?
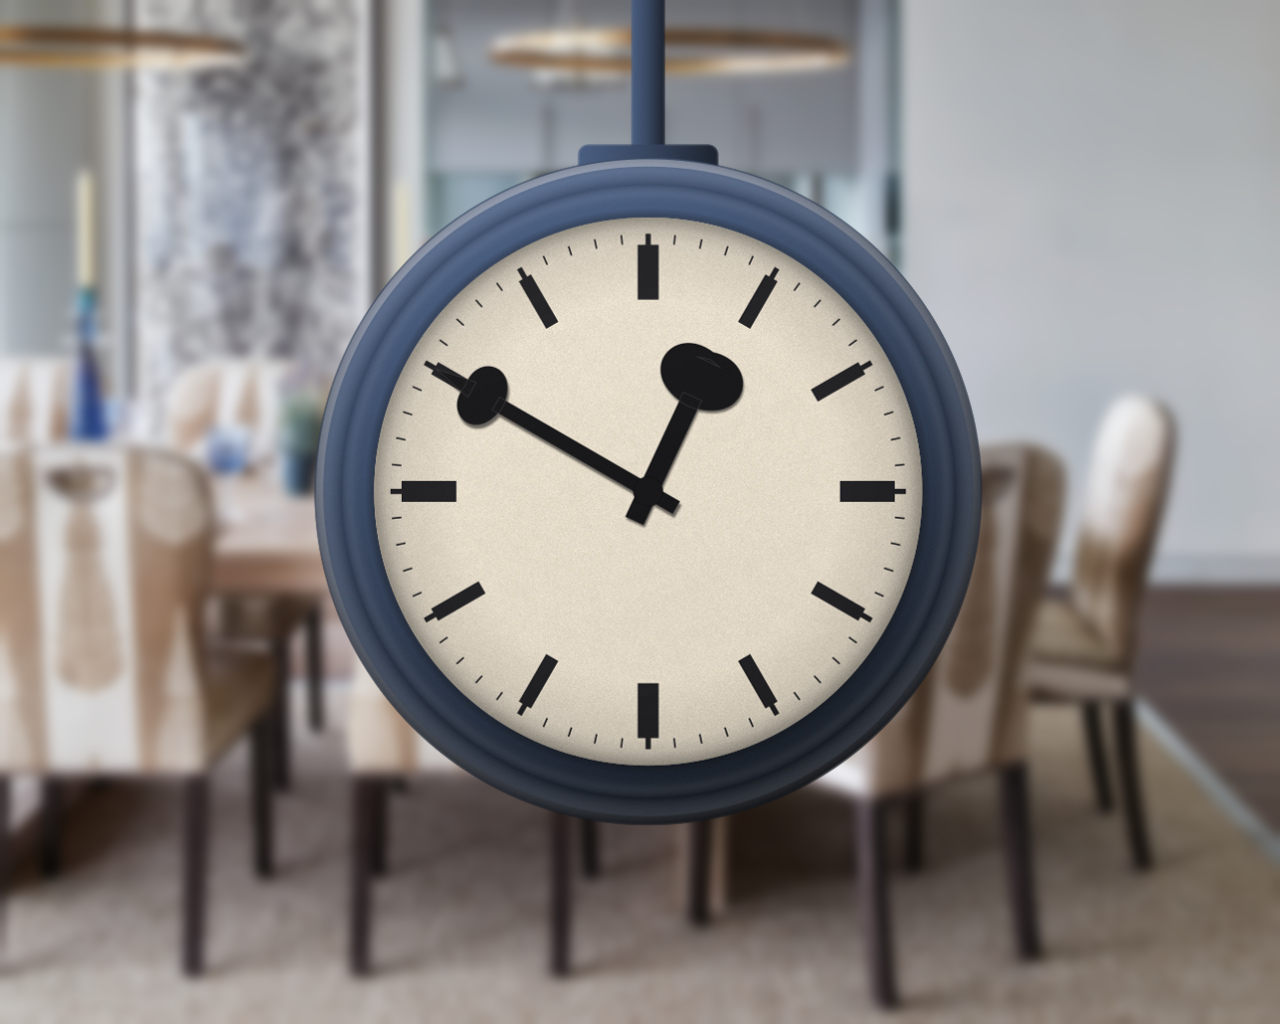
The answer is **12:50**
